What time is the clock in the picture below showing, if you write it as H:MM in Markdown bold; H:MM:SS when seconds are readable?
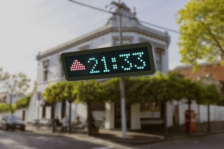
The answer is **21:33**
